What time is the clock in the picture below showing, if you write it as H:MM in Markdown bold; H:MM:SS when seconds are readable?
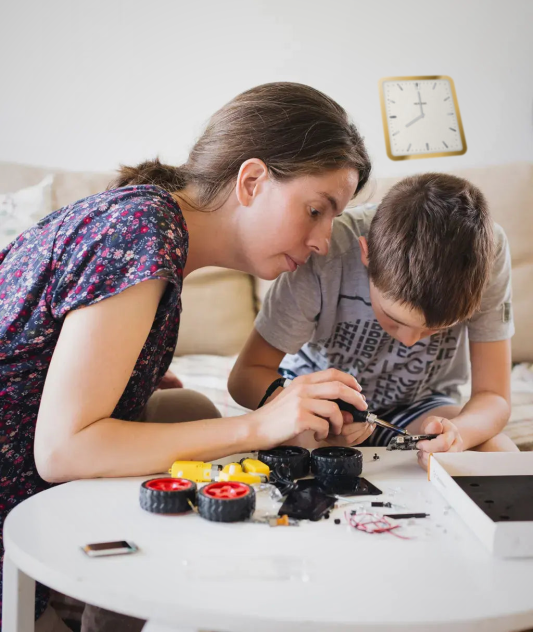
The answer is **8:00**
